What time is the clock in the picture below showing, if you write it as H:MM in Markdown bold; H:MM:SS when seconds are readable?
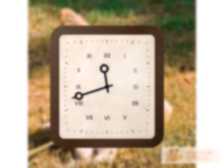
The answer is **11:42**
